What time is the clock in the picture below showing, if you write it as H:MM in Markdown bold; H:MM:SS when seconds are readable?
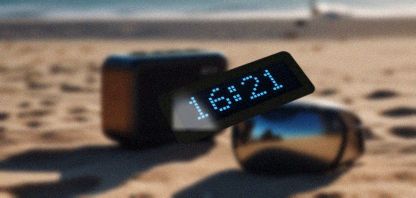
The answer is **16:21**
